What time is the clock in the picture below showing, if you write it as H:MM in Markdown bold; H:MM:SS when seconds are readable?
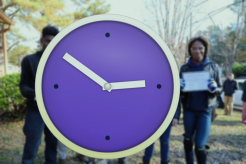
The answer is **2:51**
